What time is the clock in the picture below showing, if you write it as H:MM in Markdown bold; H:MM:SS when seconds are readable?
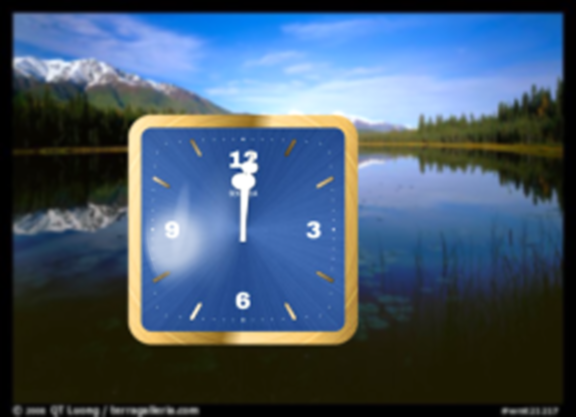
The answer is **12:01**
